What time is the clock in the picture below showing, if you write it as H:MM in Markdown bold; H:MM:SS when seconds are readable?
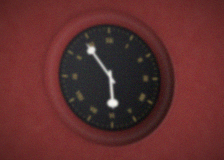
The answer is **5:54**
